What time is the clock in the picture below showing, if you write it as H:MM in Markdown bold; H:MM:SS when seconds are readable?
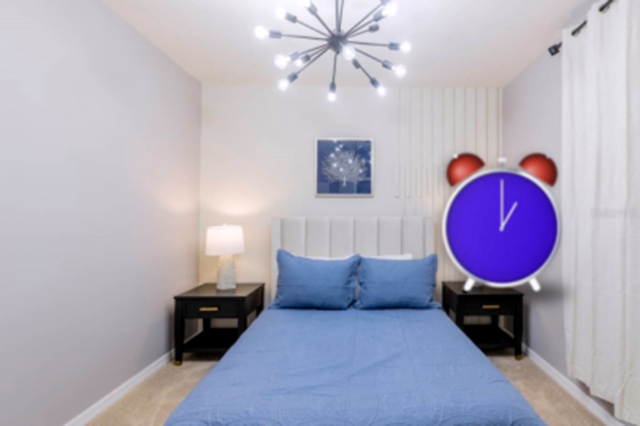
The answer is **1:00**
